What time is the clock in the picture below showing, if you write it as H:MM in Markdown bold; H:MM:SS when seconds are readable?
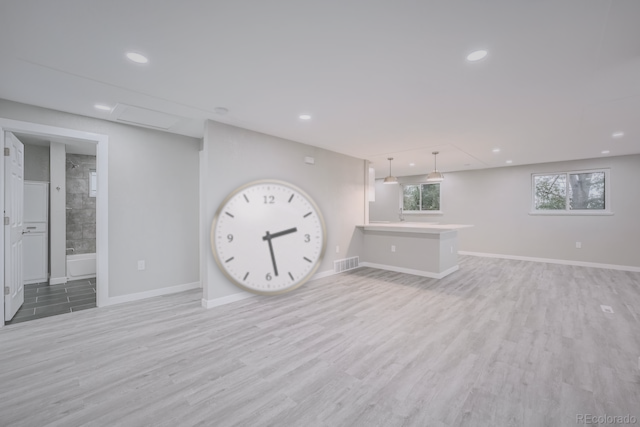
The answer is **2:28**
